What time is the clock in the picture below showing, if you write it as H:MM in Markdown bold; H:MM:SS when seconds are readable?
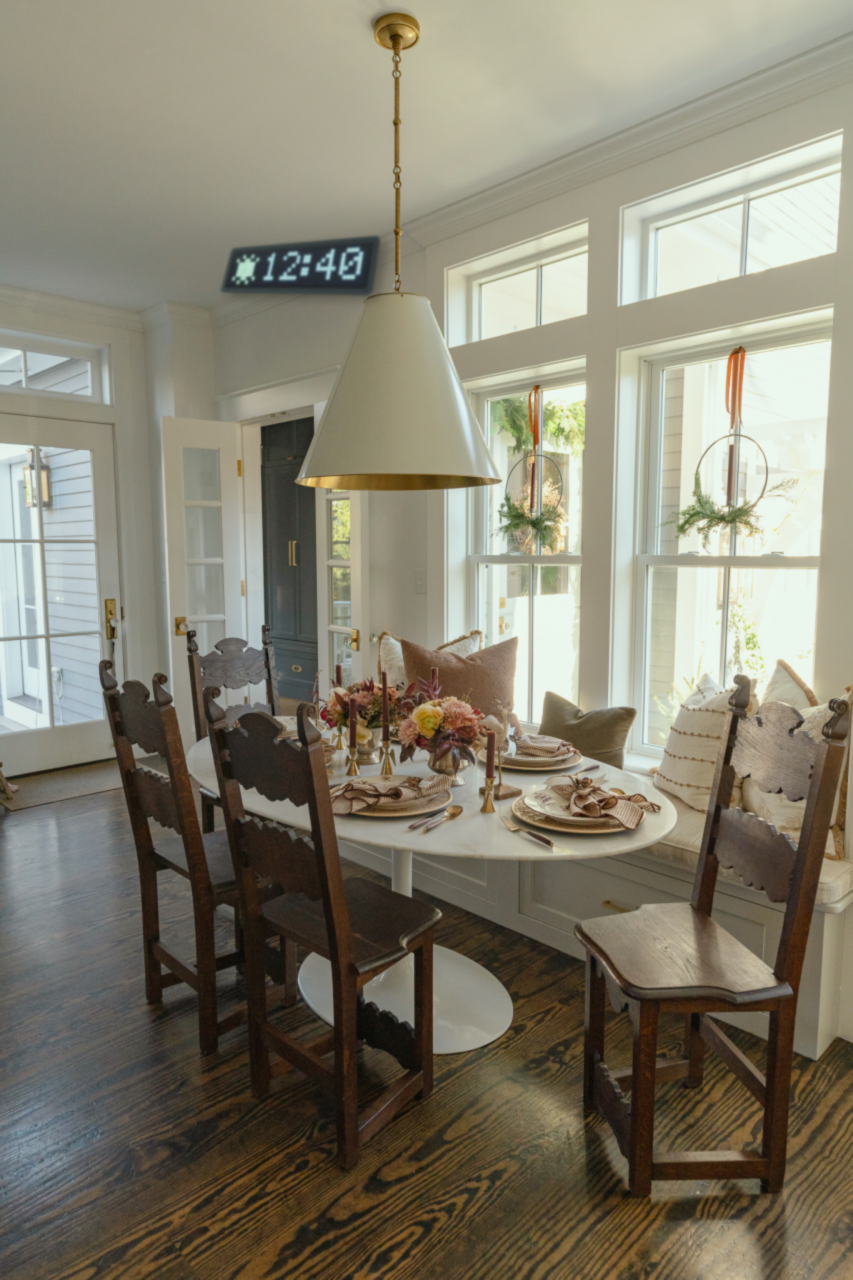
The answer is **12:40**
